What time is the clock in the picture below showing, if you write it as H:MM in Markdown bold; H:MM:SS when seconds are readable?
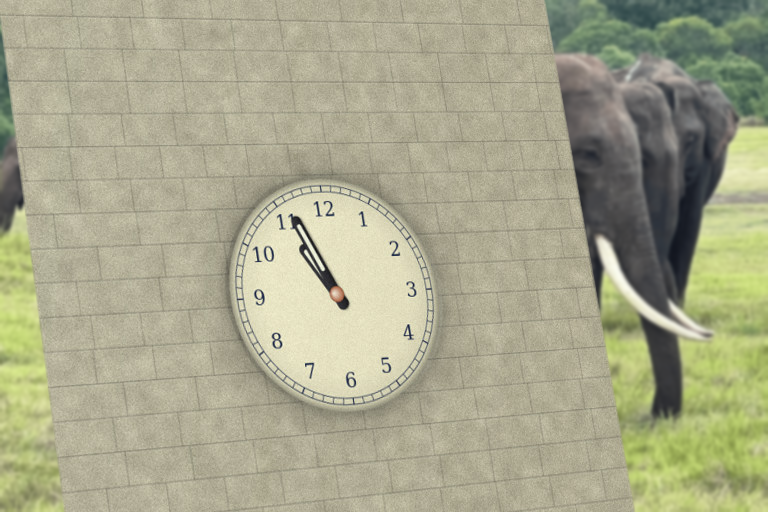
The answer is **10:56**
